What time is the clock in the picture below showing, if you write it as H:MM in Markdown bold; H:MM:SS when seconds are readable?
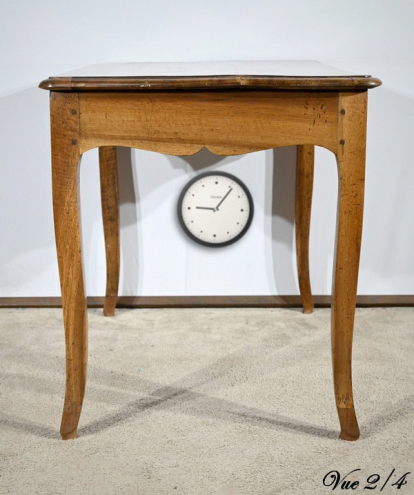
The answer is **9:06**
